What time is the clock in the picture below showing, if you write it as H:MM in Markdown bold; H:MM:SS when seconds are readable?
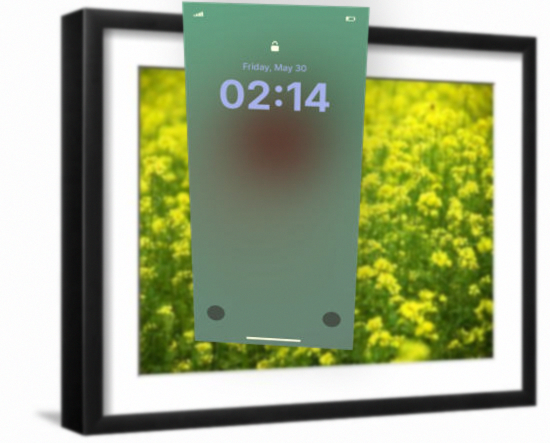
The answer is **2:14**
